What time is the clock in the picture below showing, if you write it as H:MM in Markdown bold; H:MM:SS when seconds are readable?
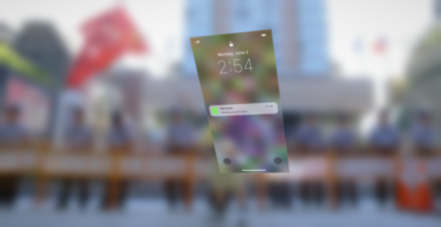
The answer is **2:54**
